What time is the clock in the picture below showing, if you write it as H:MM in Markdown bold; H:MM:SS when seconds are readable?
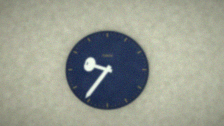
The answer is **9:36**
